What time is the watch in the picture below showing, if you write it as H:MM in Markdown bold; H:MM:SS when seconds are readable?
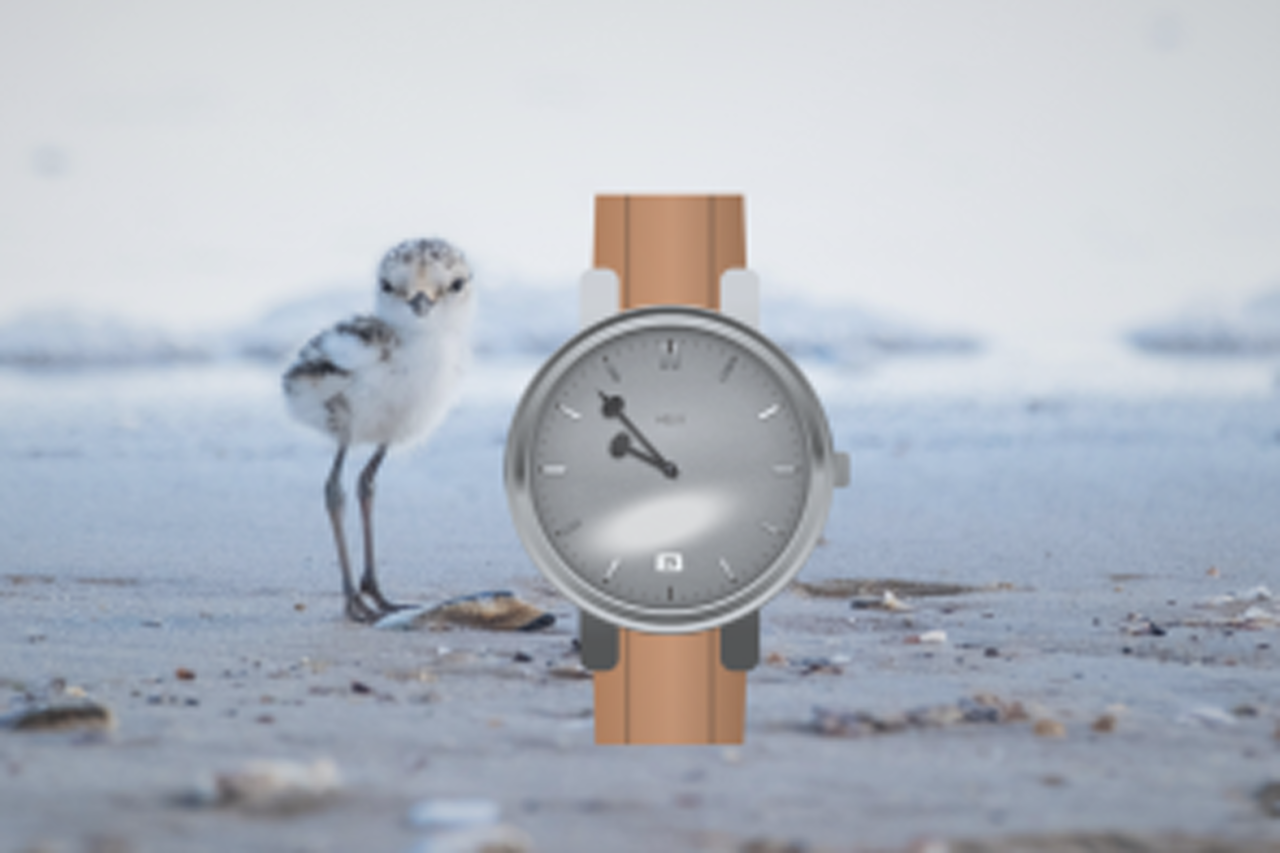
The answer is **9:53**
